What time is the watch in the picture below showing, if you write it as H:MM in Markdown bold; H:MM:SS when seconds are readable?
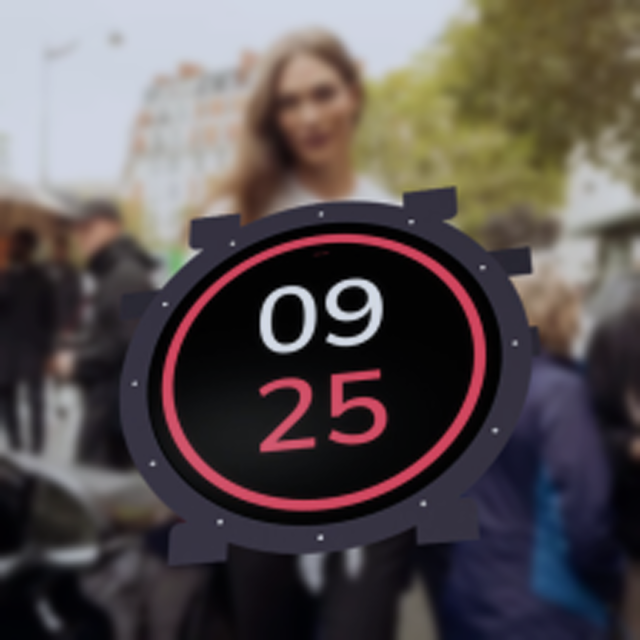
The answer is **9:25**
